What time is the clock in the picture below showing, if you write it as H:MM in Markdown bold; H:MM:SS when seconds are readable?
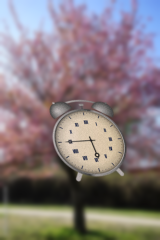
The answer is **5:45**
